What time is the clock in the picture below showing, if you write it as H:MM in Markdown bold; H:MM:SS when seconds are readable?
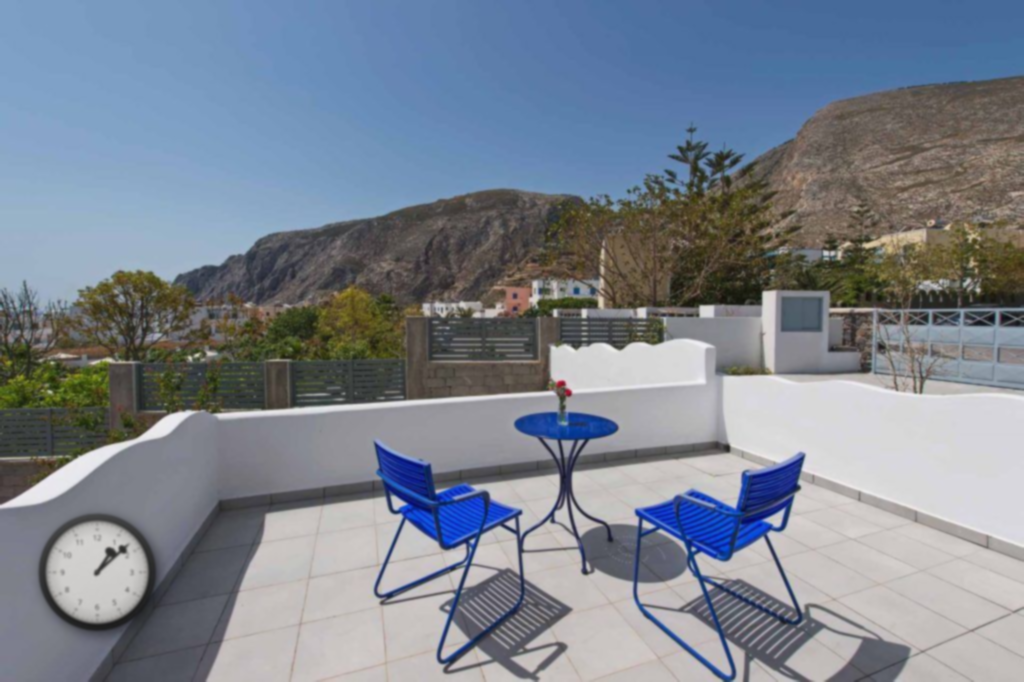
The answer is **1:08**
